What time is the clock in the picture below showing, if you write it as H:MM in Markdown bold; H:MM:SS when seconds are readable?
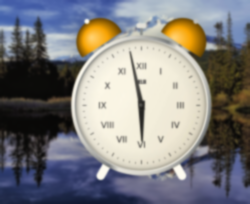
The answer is **5:58**
